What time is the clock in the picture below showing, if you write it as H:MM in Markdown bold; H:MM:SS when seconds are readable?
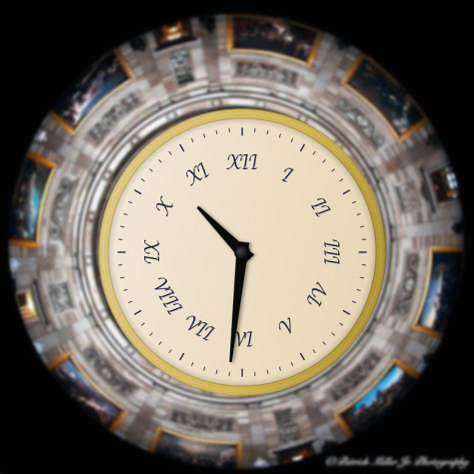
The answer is **10:31**
